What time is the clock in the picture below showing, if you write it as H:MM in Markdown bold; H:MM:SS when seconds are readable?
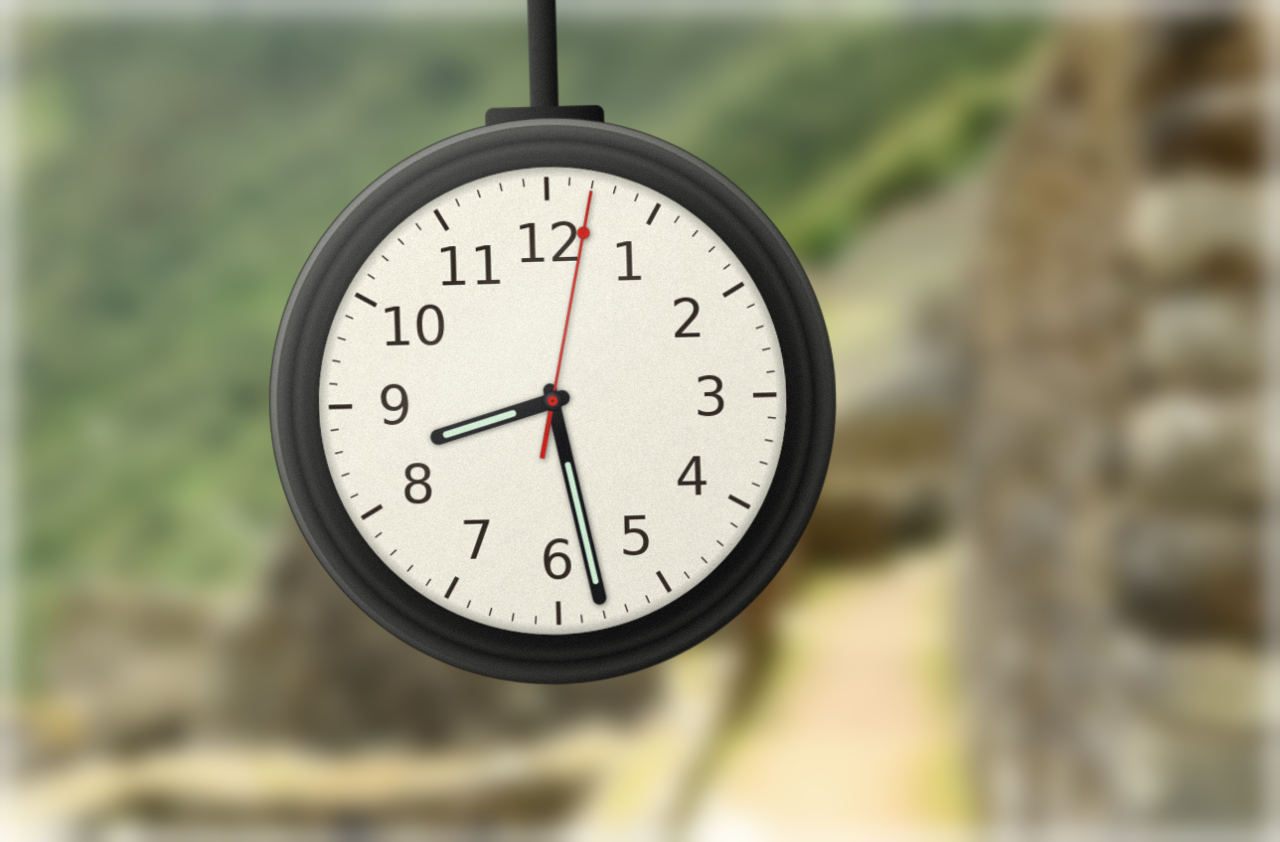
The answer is **8:28:02**
